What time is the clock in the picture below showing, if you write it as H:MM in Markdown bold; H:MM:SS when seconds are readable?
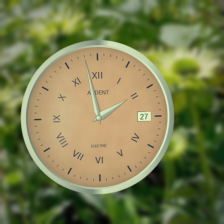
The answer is **1:58**
